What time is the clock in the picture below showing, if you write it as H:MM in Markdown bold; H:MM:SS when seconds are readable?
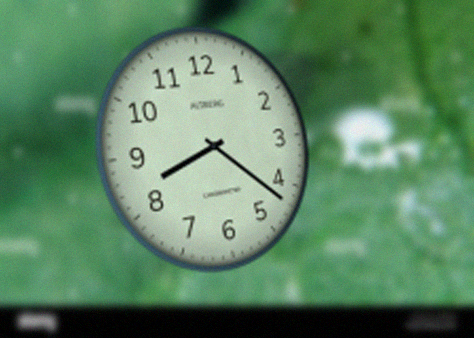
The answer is **8:22**
